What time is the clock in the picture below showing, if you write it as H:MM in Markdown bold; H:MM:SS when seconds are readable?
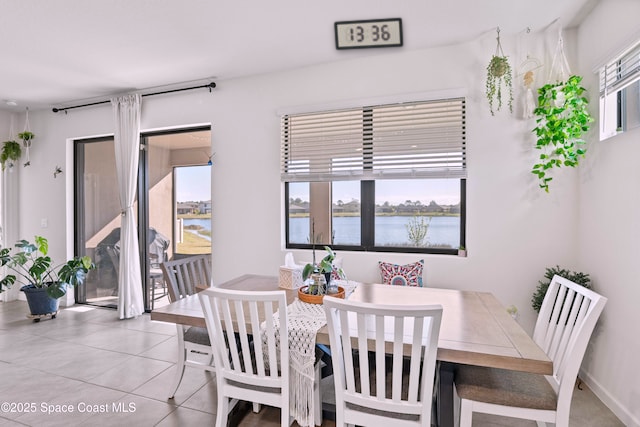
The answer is **13:36**
